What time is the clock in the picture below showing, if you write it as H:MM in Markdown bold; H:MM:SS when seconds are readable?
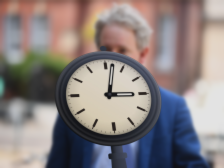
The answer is **3:02**
